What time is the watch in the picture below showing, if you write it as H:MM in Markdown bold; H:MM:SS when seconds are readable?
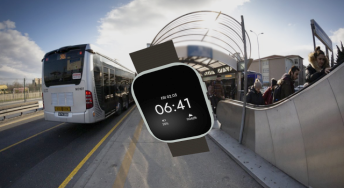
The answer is **6:41**
